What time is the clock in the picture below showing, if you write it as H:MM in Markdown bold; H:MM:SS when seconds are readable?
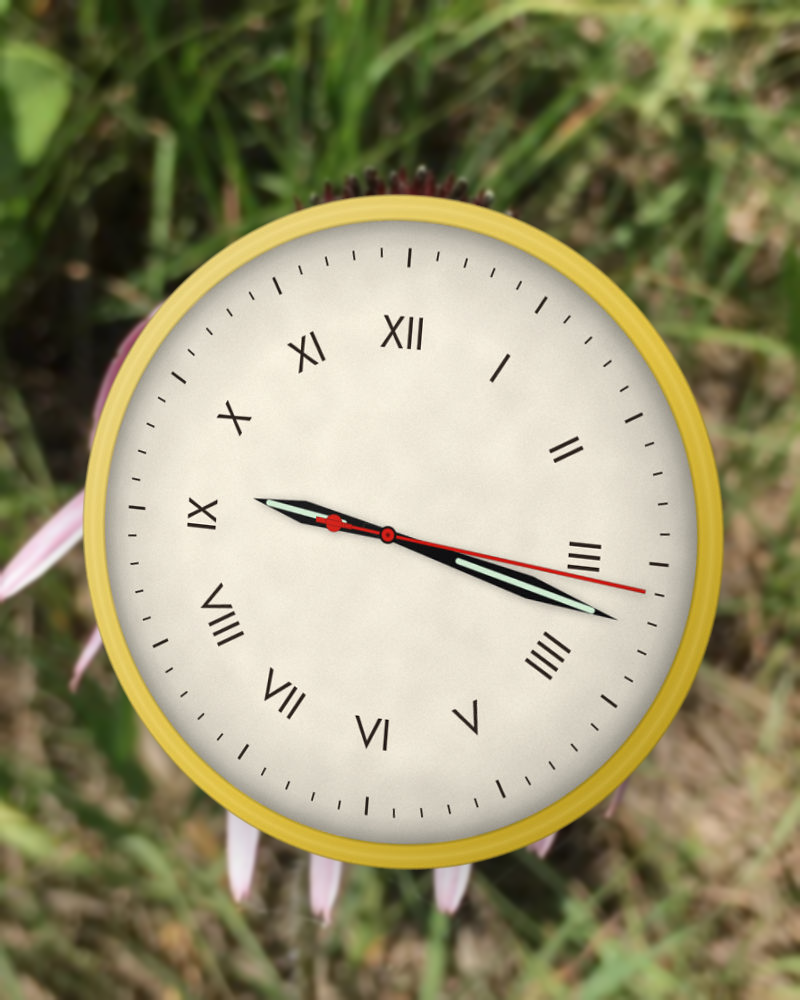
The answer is **9:17:16**
